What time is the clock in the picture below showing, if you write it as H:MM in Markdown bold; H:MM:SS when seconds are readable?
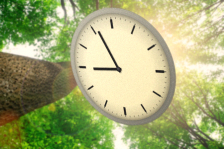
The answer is **8:56**
